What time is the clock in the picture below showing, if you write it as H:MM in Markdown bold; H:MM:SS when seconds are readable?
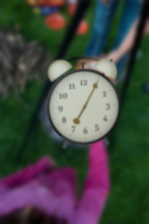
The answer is **7:05**
